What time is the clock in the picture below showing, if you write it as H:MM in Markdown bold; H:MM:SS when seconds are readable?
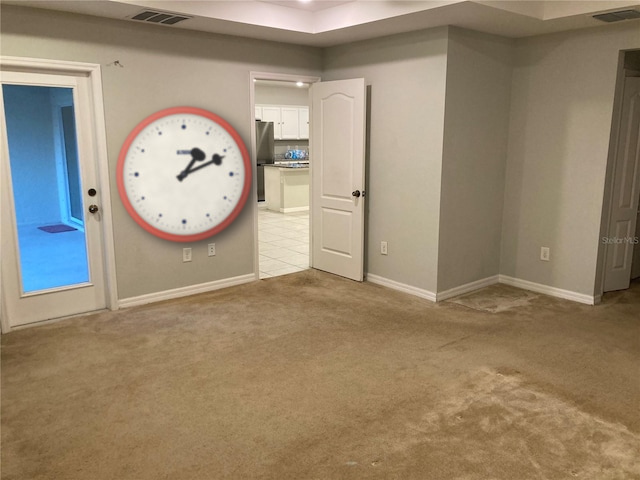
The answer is **1:11**
